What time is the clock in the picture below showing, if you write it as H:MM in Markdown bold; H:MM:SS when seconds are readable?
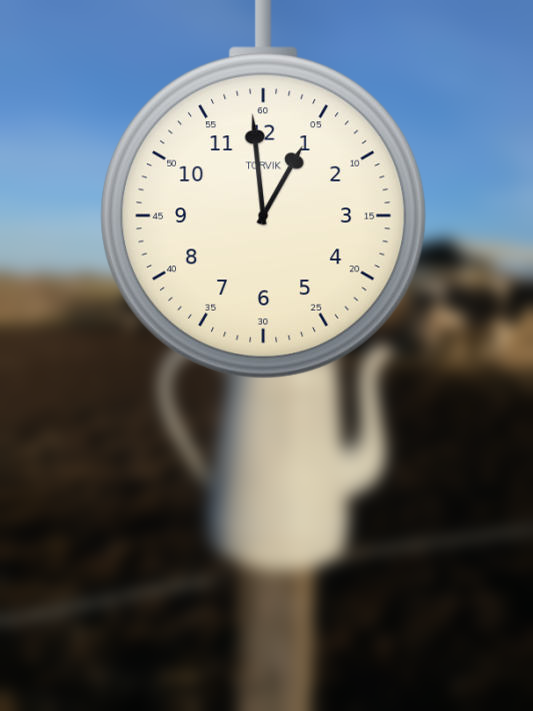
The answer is **12:59**
